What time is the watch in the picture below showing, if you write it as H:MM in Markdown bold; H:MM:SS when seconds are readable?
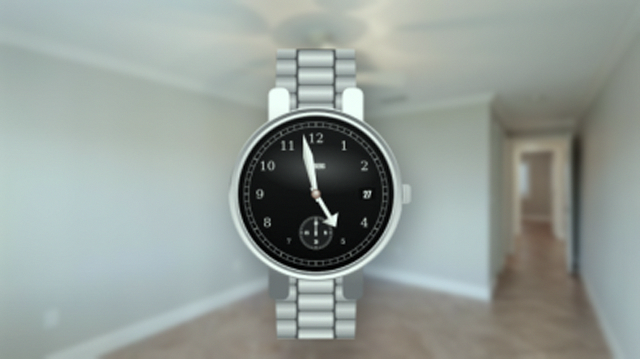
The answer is **4:58**
